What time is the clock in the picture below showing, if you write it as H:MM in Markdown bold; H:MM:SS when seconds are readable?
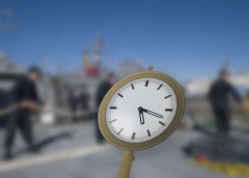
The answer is **5:18**
